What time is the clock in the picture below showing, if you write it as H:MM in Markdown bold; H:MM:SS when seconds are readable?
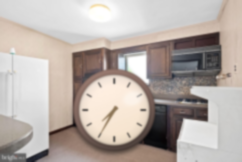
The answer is **7:35**
